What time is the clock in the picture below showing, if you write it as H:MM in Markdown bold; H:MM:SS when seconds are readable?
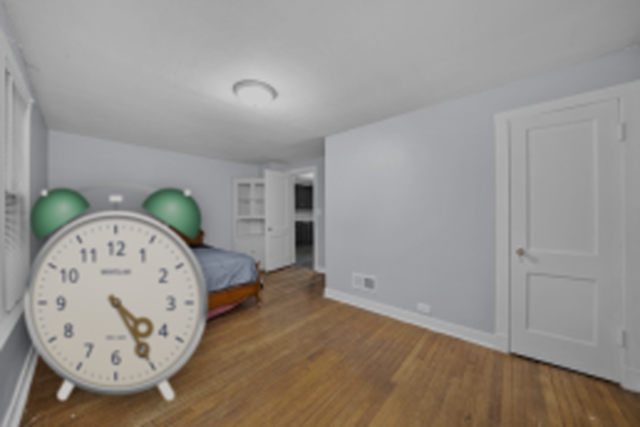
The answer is **4:25**
